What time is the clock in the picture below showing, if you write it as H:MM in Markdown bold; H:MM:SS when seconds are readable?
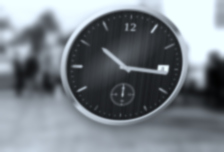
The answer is **10:16**
